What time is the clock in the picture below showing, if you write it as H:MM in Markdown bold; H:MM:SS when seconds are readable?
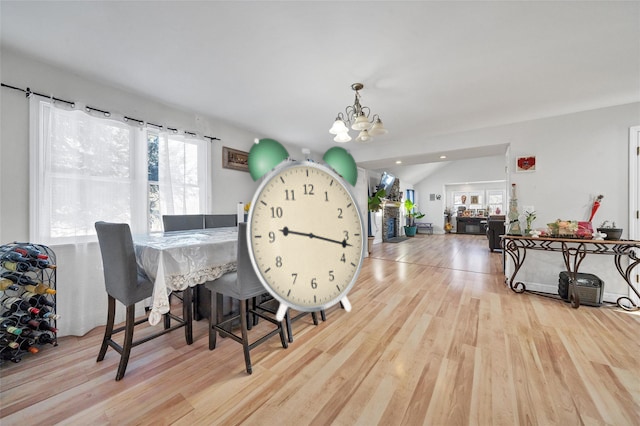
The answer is **9:17**
